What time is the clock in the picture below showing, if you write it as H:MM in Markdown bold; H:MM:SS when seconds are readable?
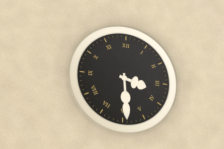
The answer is **3:29**
